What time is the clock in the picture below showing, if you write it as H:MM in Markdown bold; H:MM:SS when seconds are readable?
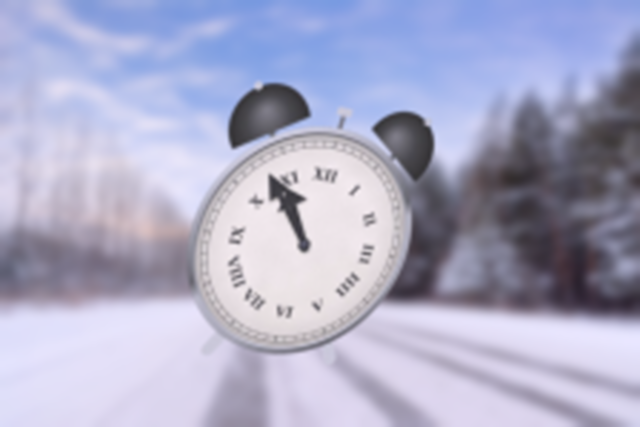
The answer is **10:53**
